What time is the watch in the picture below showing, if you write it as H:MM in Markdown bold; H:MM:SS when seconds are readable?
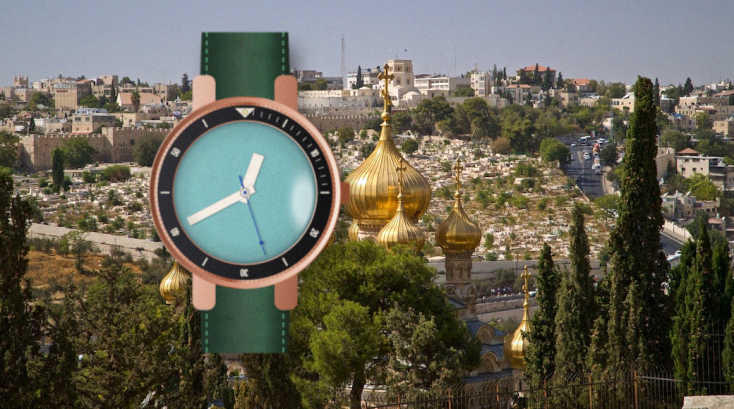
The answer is **12:40:27**
